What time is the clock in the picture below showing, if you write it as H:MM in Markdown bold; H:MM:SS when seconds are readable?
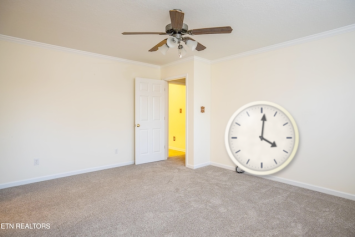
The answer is **4:01**
